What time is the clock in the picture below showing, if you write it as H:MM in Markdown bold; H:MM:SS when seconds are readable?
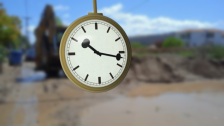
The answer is **10:17**
